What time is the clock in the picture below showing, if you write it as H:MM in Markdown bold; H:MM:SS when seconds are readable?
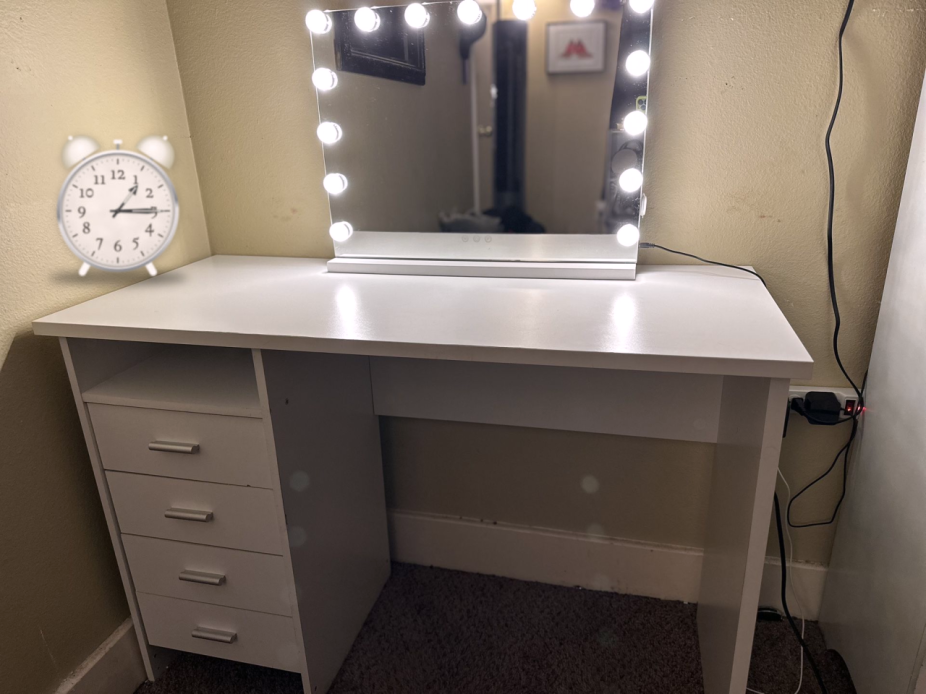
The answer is **1:15**
